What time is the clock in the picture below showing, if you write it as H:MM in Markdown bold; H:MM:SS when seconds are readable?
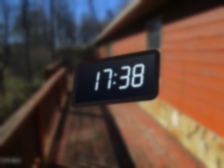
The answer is **17:38**
